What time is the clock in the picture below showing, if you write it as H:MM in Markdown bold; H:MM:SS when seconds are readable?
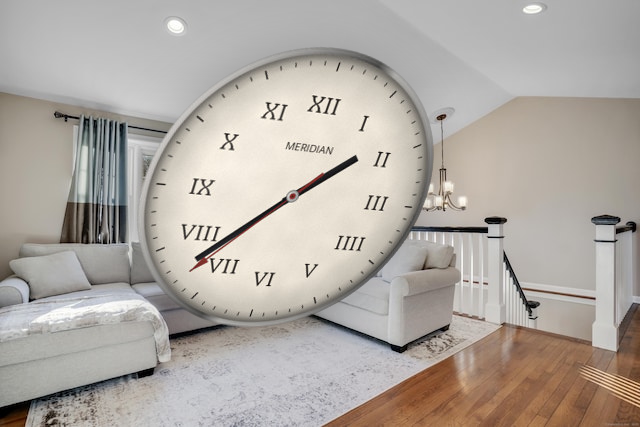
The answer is **1:37:37**
